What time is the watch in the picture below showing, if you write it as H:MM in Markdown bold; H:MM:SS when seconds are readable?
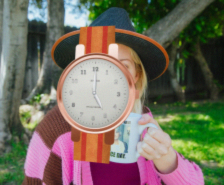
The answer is **5:00**
